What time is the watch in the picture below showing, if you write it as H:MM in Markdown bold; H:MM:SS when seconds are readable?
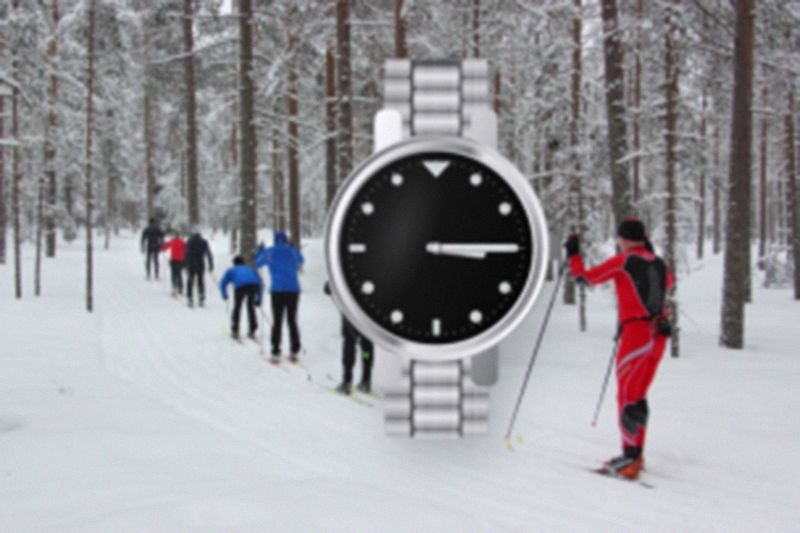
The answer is **3:15**
